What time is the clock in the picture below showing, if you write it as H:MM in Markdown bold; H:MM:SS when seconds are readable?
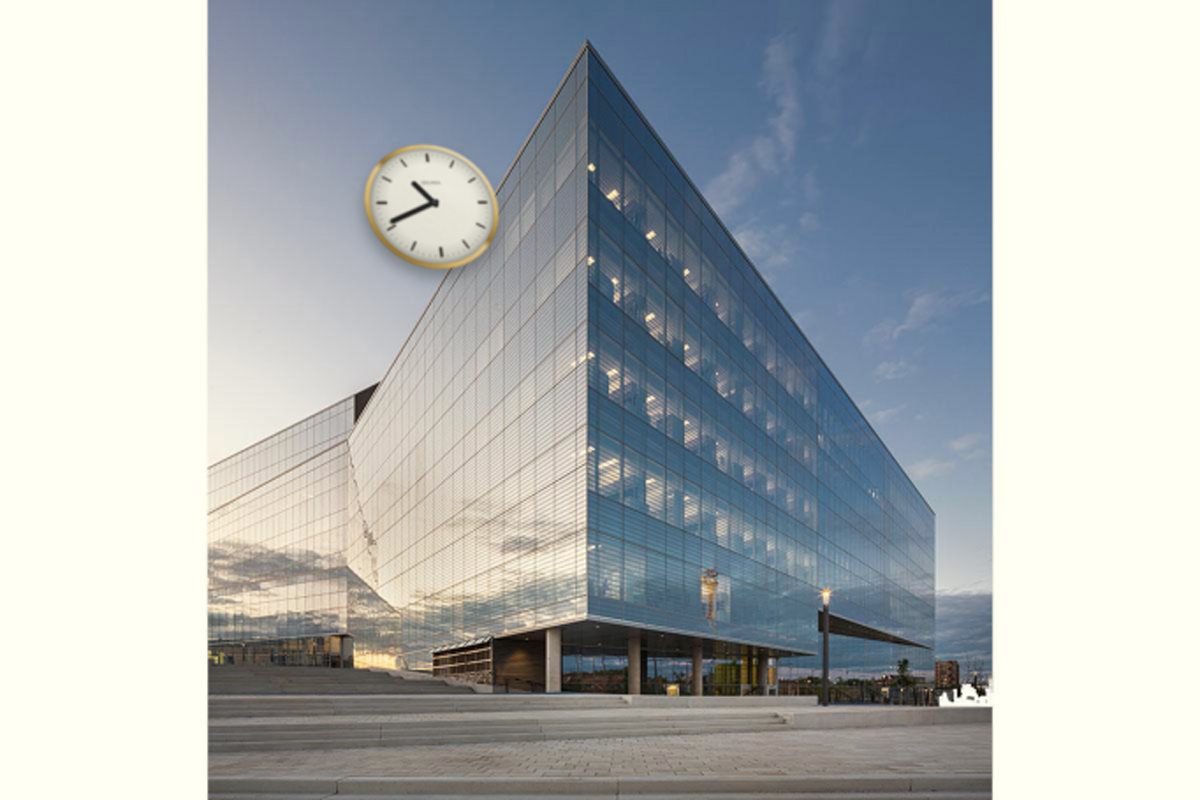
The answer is **10:41**
